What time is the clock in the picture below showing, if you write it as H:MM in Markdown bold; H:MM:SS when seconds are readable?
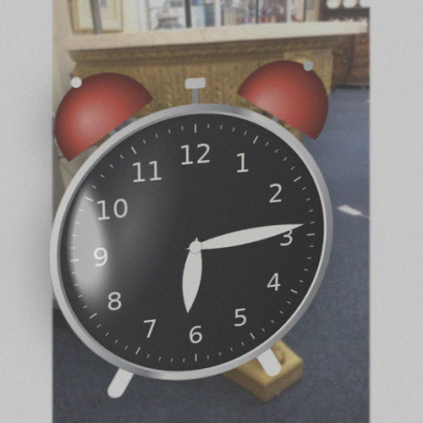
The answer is **6:14**
